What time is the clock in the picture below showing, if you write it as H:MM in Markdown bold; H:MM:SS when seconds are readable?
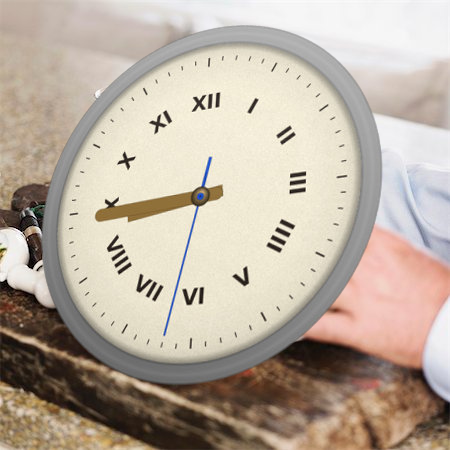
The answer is **8:44:32**
